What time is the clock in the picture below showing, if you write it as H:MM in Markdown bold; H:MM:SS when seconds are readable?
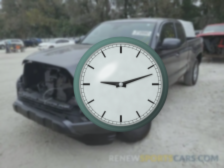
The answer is **9:12**
